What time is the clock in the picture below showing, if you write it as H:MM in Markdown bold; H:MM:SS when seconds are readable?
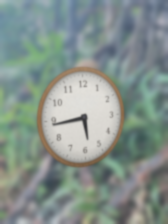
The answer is **5:44**
